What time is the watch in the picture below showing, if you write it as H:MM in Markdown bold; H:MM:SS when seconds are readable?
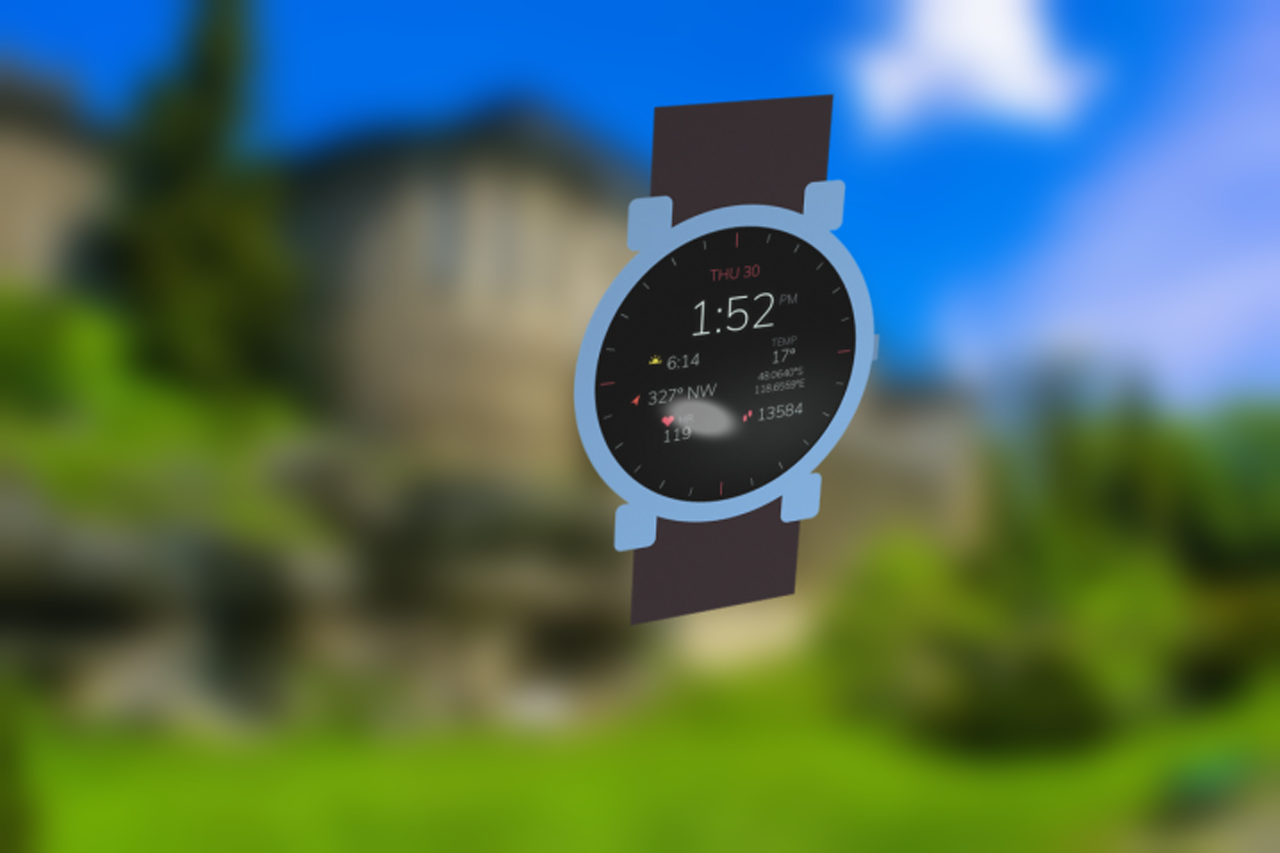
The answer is **1:52**
